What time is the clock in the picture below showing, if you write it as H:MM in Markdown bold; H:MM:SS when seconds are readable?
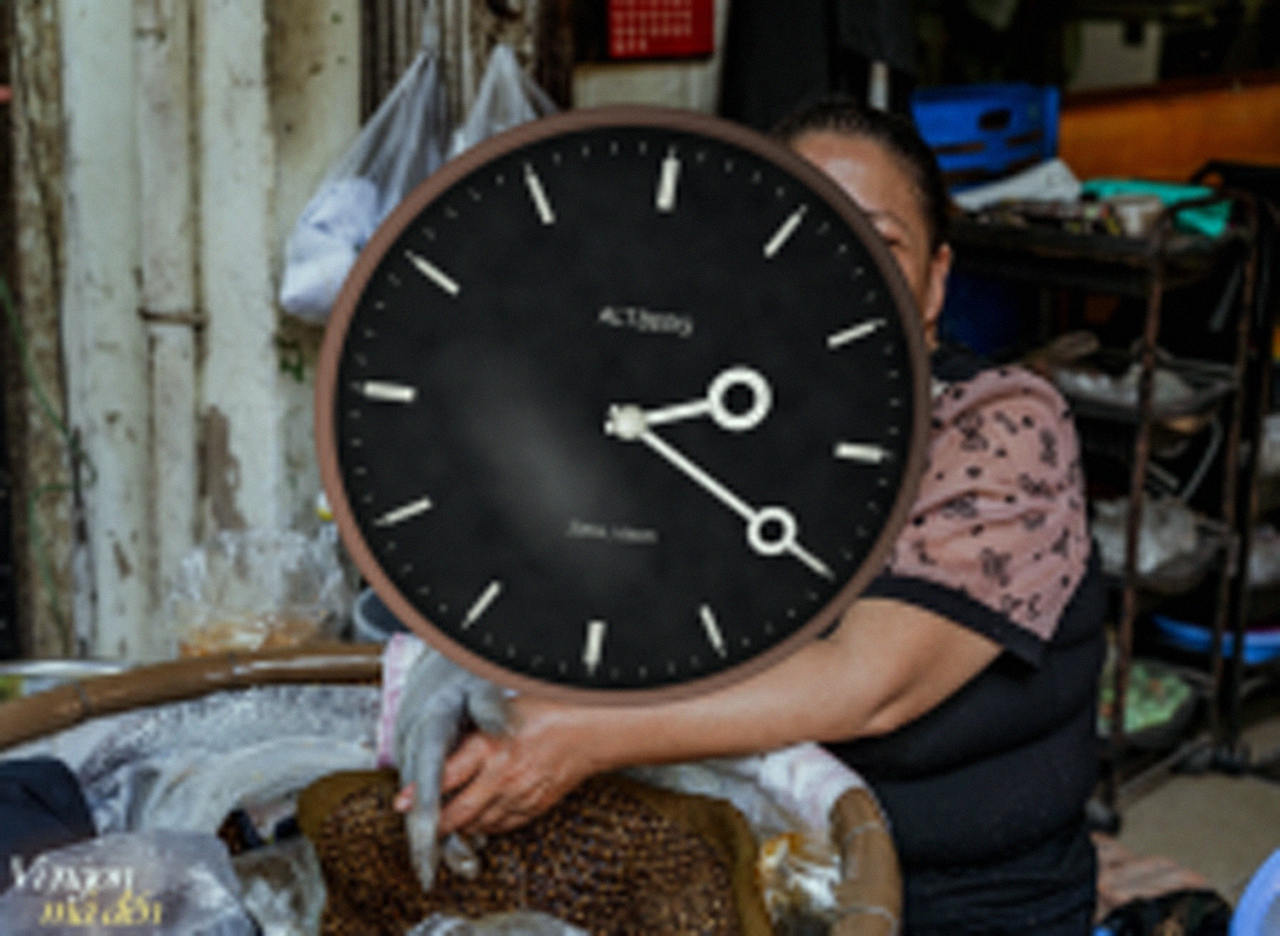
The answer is **2:20**
